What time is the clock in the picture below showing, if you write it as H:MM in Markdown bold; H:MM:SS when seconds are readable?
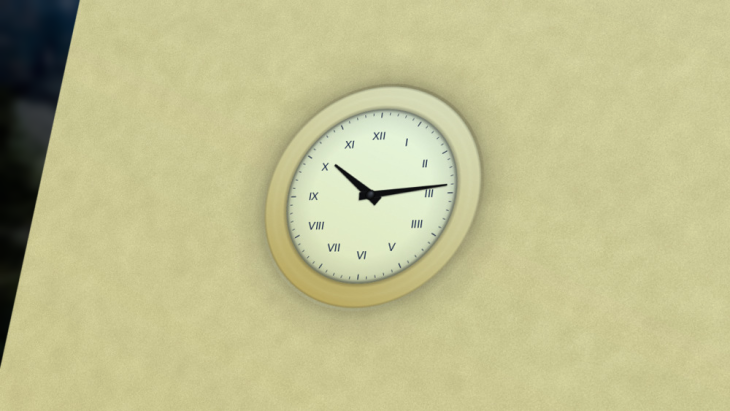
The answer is **10:14**
